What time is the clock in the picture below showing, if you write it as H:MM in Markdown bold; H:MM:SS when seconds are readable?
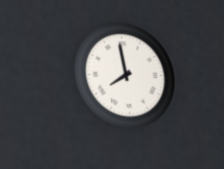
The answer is **7:59**
